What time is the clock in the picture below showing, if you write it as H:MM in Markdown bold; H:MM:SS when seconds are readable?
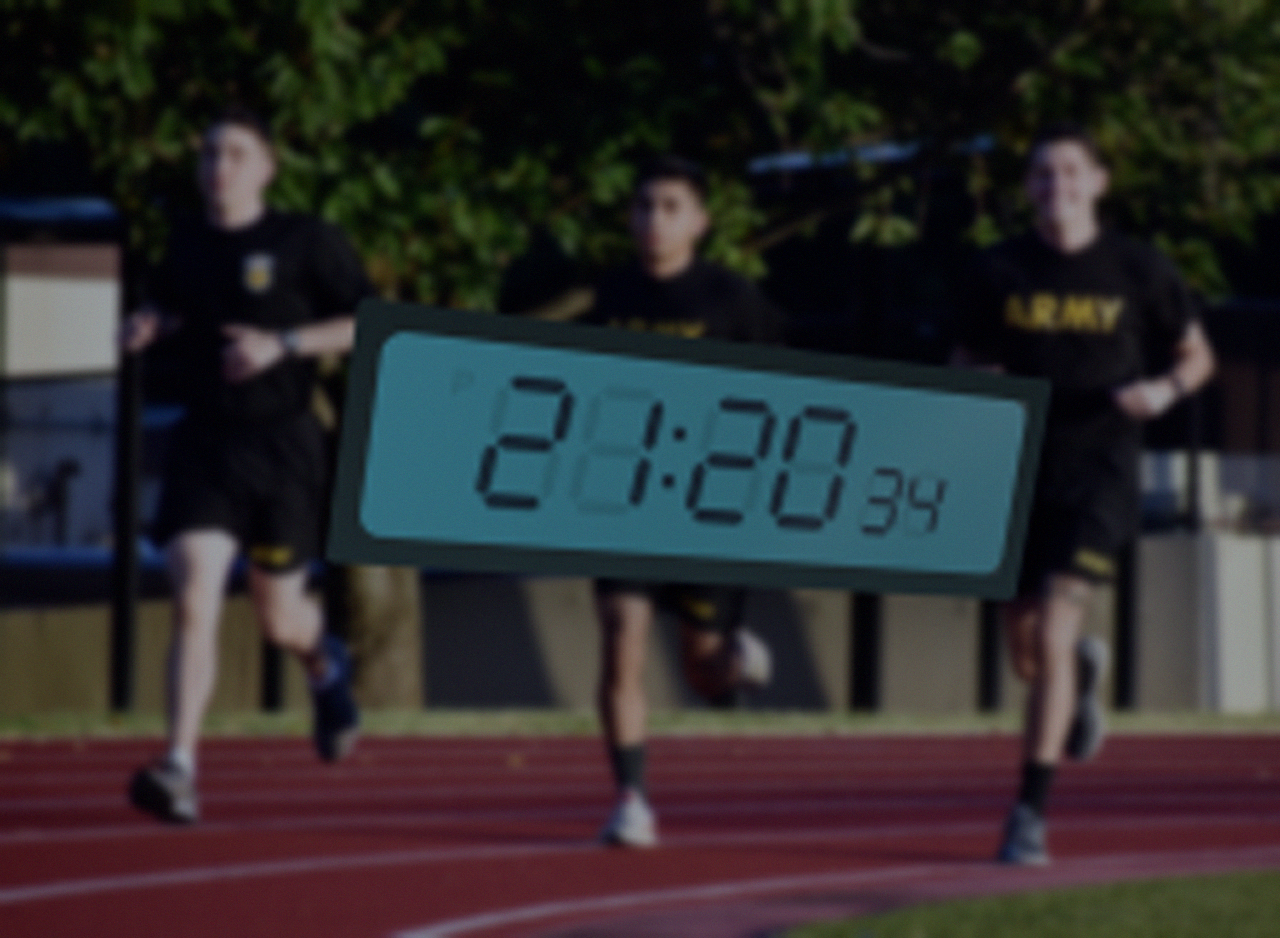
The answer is **21:20:34**
